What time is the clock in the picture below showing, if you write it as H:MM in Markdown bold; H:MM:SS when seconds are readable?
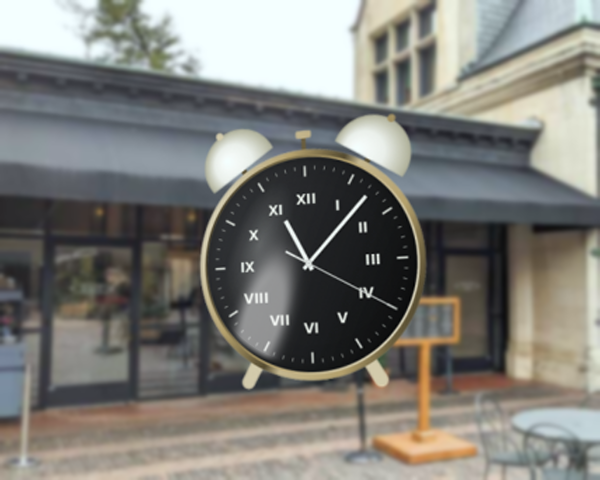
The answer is **11:07:20**
